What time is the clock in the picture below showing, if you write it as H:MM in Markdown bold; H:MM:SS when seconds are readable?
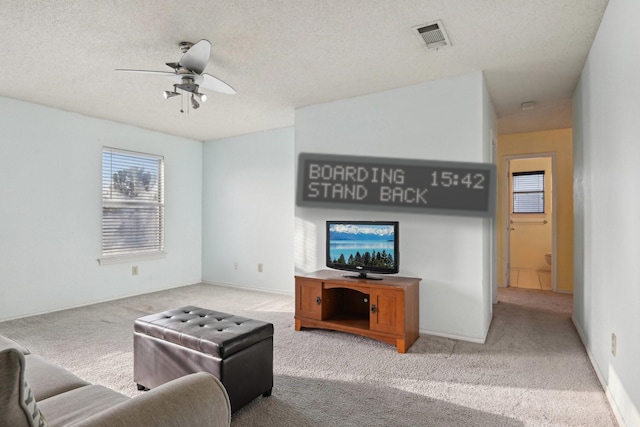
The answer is **15:42**
